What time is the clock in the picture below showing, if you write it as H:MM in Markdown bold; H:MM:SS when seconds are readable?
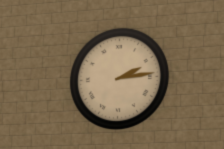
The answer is **2:14**
